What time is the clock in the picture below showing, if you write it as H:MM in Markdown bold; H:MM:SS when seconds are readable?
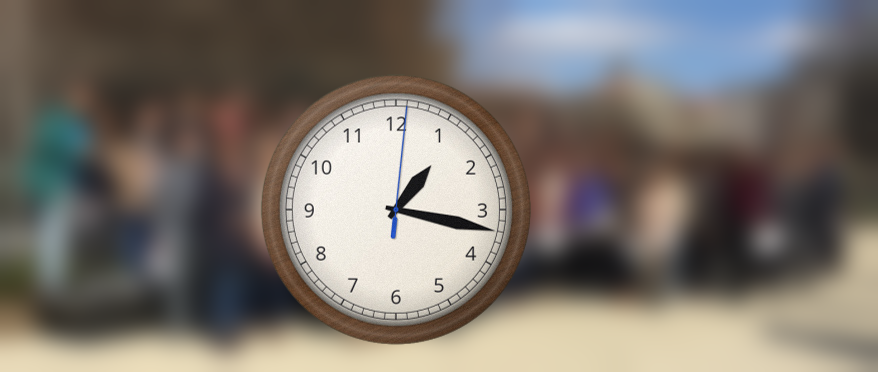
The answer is **1:17:01**
